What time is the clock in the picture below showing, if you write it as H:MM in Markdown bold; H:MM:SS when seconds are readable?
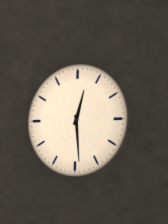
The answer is **12:29**
